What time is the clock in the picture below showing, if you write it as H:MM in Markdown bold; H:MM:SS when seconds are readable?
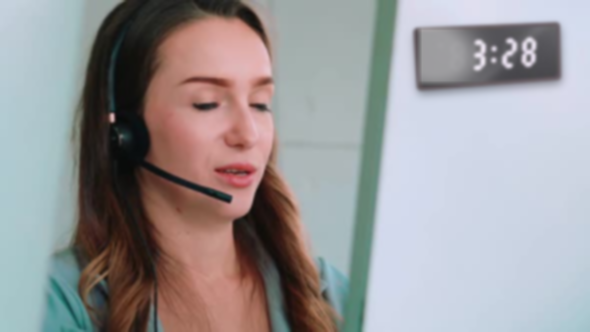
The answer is **3:28**
